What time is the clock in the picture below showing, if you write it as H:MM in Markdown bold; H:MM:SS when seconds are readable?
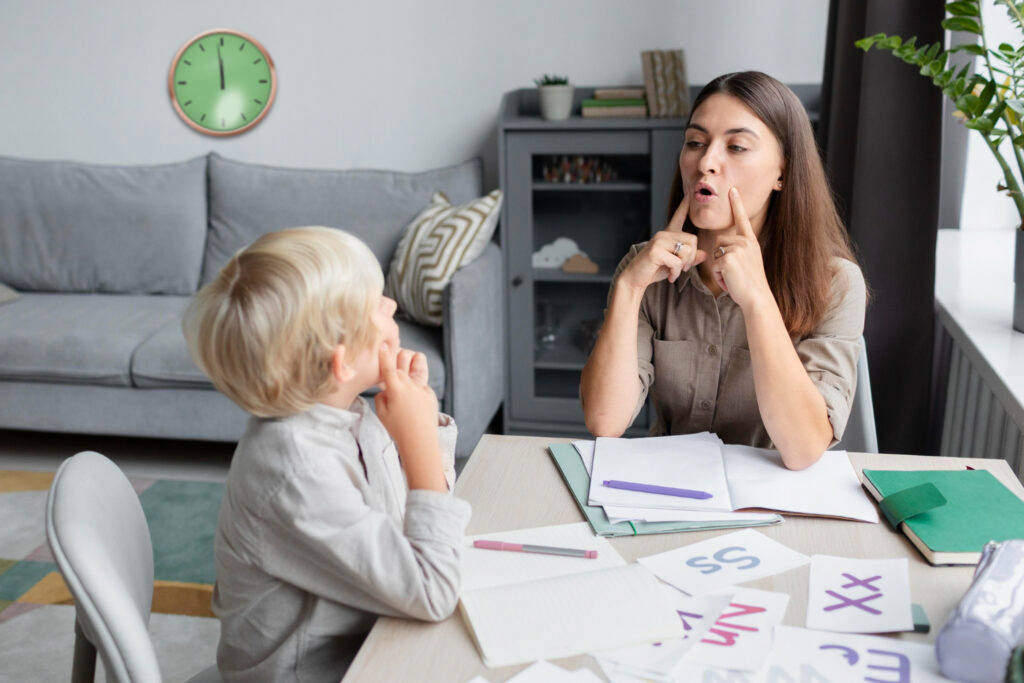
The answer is **11:59**
